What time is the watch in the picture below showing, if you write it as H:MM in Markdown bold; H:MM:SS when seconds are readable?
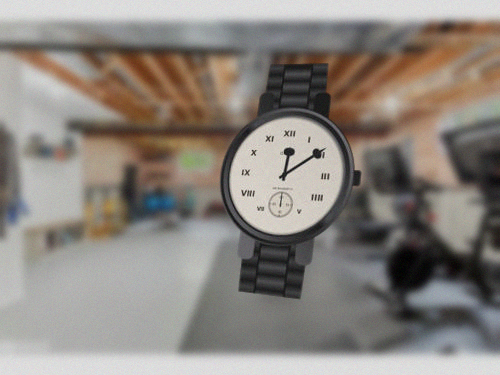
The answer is **12:09**
